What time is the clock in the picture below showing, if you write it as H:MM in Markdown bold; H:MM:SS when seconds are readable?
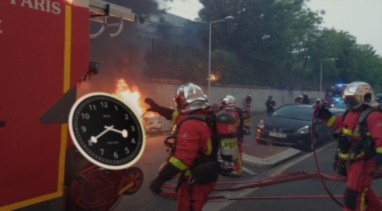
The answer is **3:40**
